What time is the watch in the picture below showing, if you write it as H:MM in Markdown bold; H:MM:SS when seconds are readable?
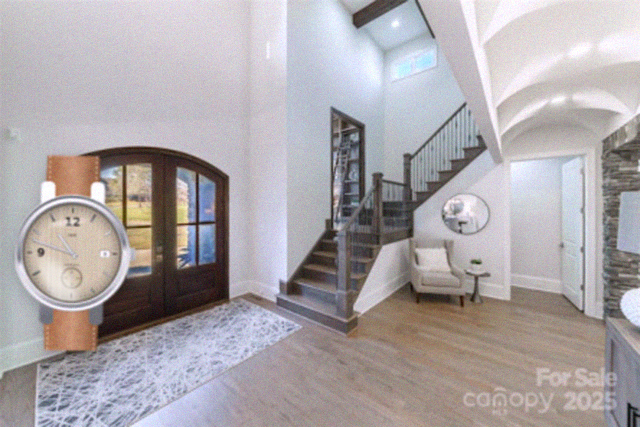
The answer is **10:48**
